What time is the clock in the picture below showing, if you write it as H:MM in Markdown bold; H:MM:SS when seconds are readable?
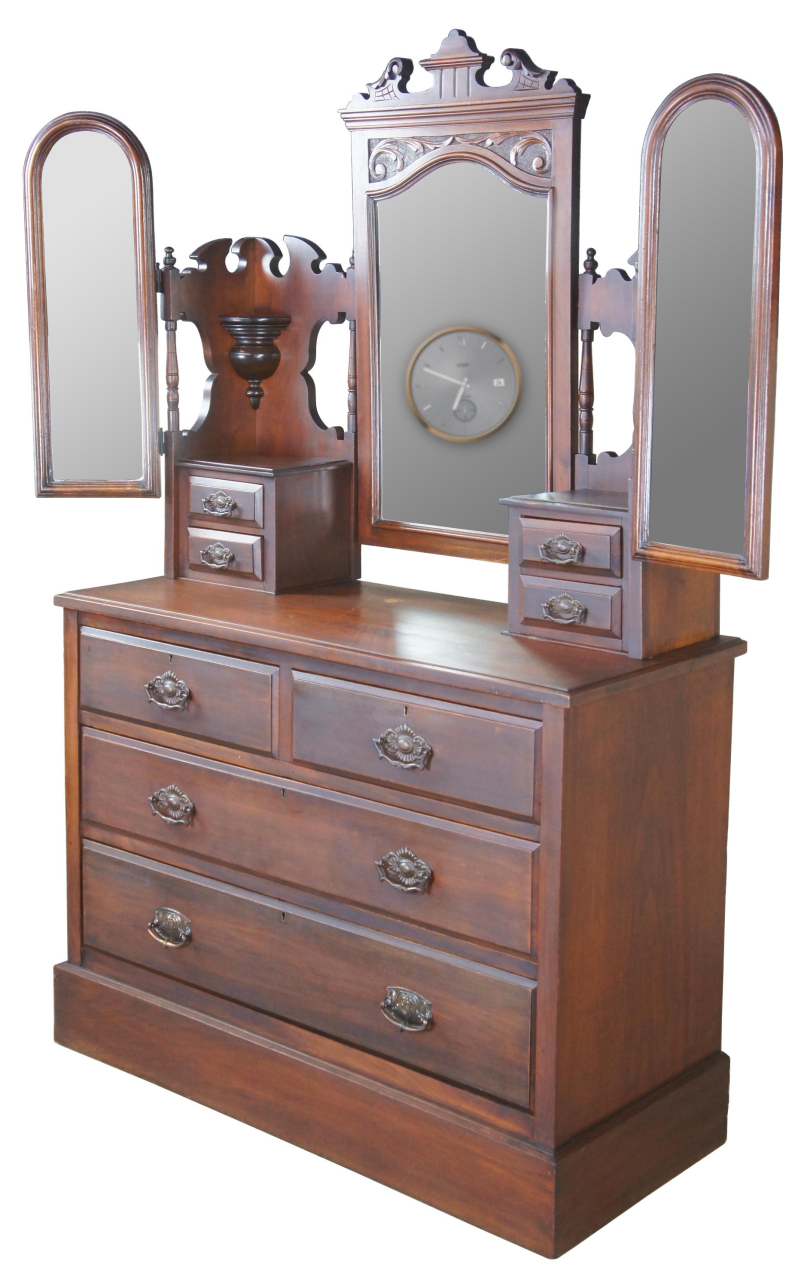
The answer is **6:49**
